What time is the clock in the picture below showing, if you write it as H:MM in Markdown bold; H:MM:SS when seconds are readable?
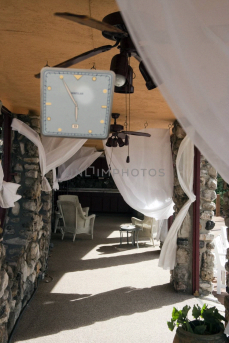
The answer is **5:55**
